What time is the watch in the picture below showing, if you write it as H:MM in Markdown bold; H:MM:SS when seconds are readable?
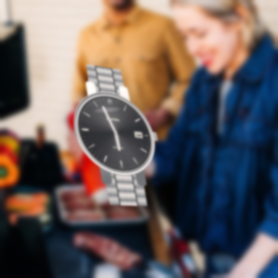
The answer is **5:57**
